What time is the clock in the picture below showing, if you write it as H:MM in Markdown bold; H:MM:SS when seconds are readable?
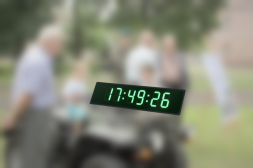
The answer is **17:49:26**
